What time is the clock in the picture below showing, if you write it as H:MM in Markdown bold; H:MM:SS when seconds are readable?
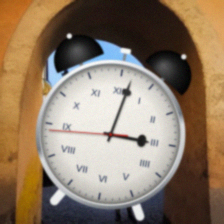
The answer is **3:01:44**
